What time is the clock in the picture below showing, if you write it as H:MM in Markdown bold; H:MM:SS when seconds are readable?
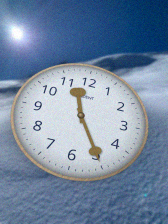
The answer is **11:25**
